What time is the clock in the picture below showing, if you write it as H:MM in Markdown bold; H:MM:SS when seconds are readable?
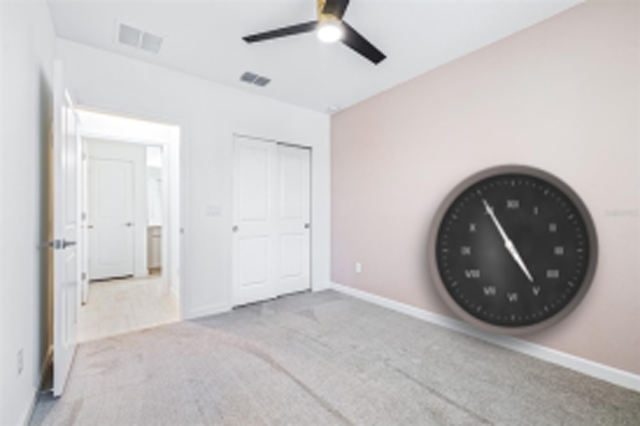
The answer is **4:55**
